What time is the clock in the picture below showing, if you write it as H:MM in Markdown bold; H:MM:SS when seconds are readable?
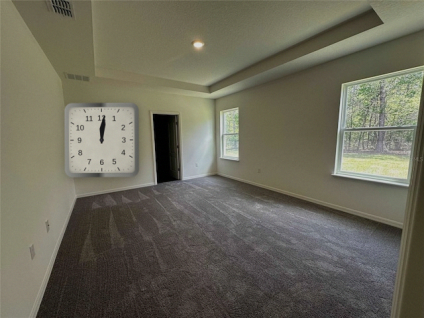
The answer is **12:01**
